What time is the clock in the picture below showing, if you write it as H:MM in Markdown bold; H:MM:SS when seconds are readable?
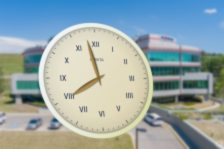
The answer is **7:58**
